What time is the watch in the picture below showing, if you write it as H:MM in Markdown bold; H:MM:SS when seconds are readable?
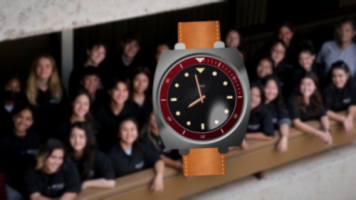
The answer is **7:58**
